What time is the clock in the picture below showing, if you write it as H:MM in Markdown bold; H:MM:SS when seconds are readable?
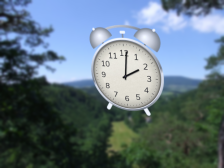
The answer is **2:01**
